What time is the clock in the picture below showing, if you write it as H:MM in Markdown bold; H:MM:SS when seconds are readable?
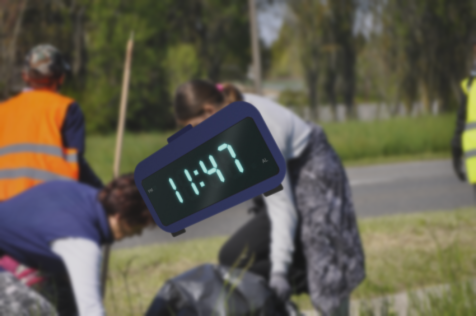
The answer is **11:47**
